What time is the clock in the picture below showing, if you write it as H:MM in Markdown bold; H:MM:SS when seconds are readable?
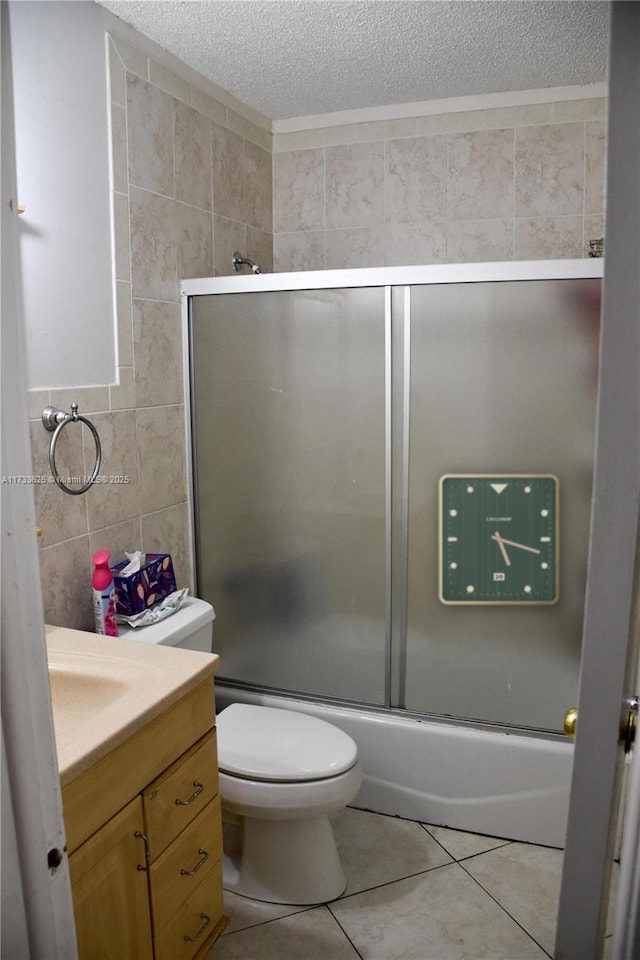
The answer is **5:18**
